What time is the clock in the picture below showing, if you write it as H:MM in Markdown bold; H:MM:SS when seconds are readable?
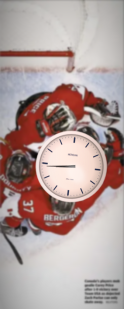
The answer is **8:44**
